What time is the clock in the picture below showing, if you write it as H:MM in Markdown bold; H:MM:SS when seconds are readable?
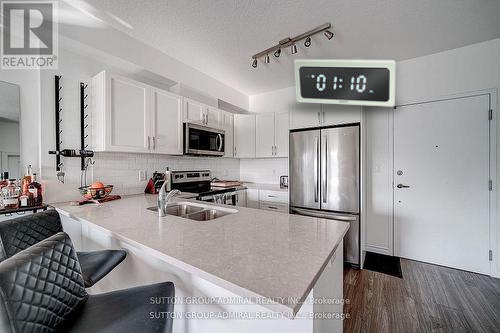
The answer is **1:10**
